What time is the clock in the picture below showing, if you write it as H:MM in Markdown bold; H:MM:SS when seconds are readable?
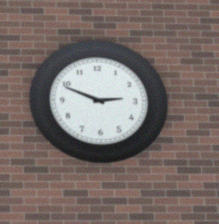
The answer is **2:49**
